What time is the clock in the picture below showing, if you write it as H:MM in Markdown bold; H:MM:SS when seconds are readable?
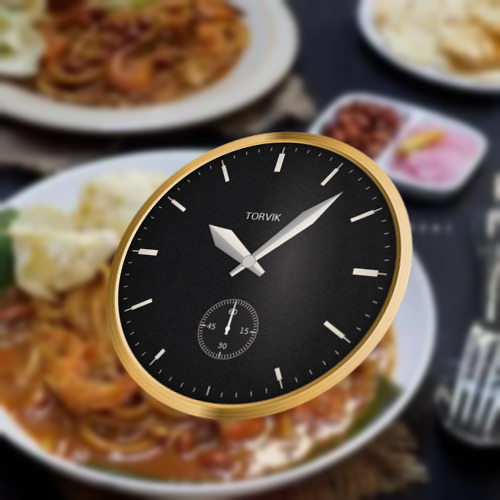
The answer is **10:07**
